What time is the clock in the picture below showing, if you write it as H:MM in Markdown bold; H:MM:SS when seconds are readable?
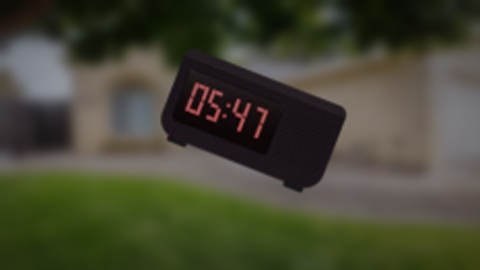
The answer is **5:47**
